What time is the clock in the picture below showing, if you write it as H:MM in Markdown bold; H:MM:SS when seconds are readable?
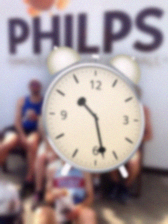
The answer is **10:28**
